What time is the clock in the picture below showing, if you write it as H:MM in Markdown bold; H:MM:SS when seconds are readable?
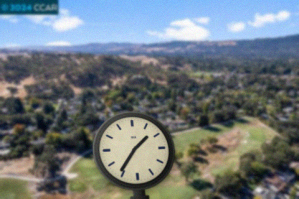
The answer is **1:36**
